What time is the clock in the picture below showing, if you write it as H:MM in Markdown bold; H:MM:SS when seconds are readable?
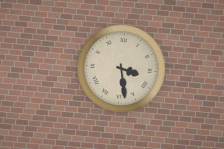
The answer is **3:28**
